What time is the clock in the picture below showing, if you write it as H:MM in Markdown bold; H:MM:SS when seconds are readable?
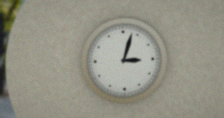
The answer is **3:03**
